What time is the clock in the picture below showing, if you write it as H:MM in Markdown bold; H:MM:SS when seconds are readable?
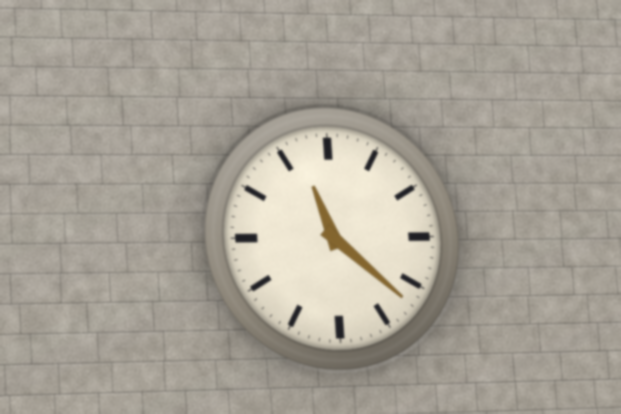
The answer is **11:22**
